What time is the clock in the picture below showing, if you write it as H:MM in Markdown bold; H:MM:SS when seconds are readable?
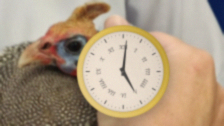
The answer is **5:01**
